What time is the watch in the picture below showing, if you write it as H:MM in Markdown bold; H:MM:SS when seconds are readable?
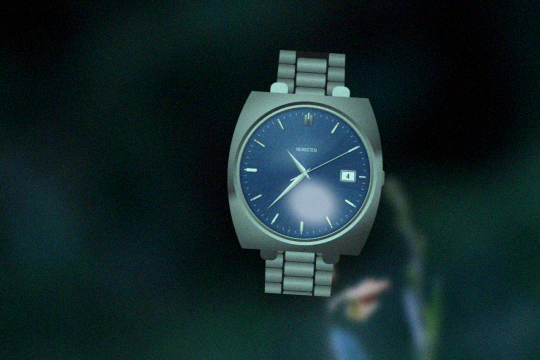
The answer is **10:37:10**
